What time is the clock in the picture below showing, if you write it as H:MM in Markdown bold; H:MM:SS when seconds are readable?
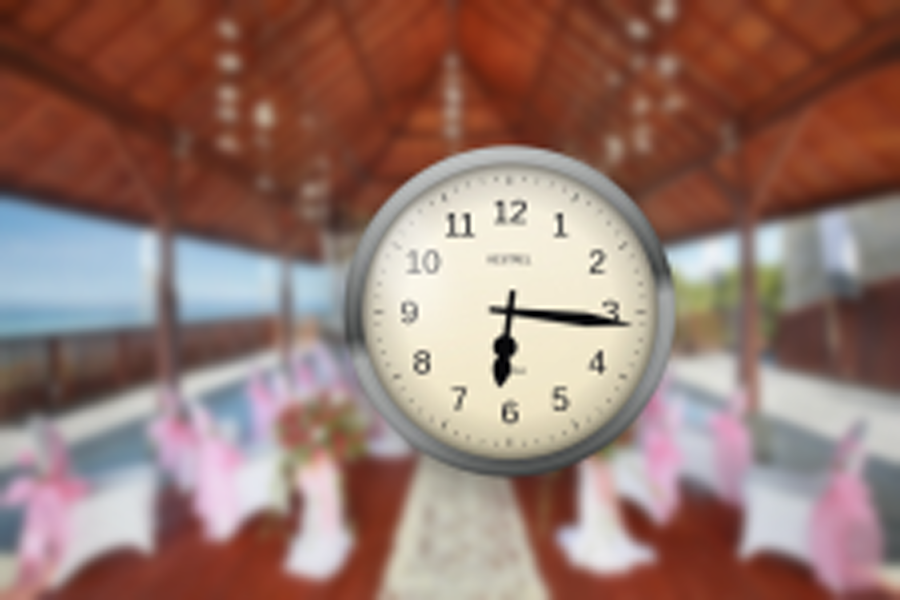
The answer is **6:16**
